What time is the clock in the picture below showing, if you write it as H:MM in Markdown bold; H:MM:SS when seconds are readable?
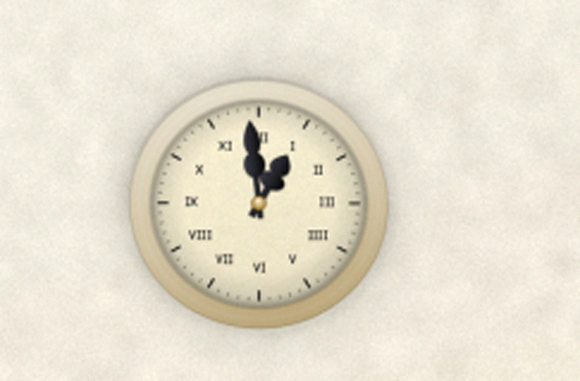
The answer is **12:59**
